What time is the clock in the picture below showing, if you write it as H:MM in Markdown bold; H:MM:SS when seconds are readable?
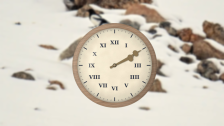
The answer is **2:10**
